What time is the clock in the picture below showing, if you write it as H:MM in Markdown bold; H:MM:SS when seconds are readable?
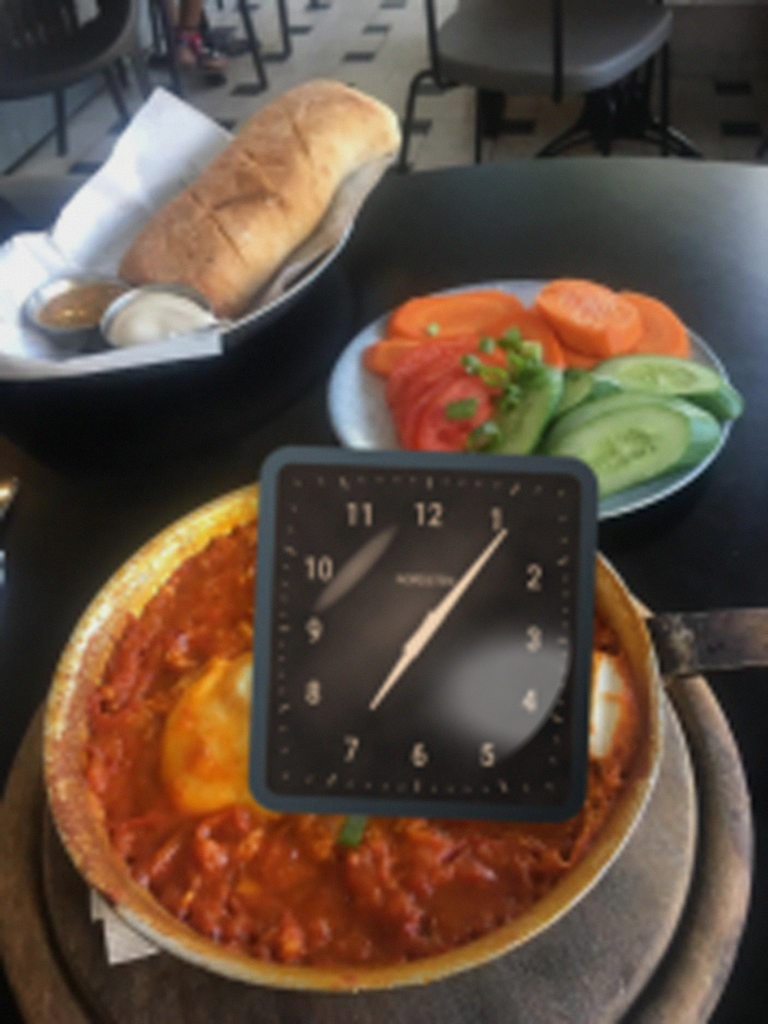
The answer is **7:06**
